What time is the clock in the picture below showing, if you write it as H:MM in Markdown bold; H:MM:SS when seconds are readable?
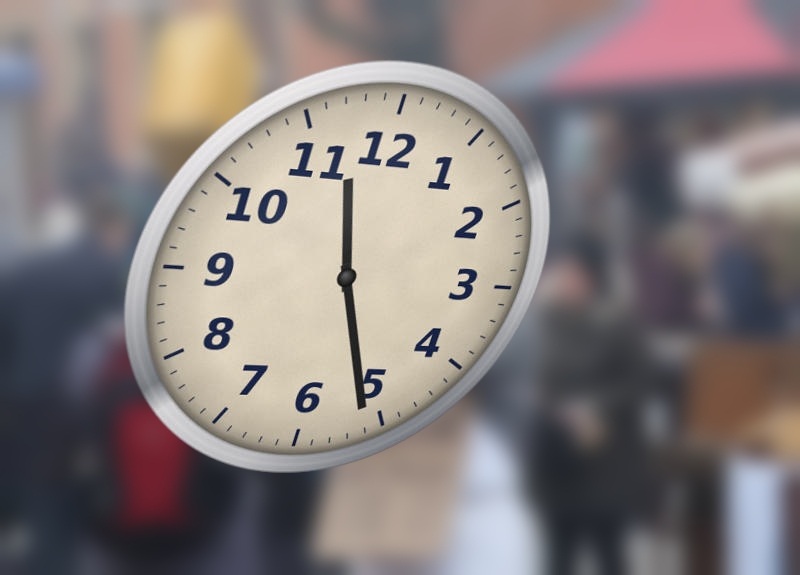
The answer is **11:26**
